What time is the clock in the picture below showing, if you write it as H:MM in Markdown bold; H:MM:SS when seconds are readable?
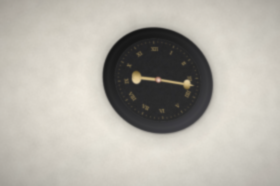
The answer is **9:17**
